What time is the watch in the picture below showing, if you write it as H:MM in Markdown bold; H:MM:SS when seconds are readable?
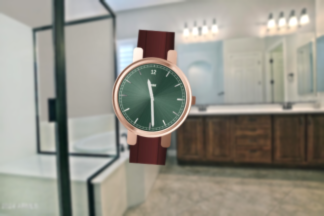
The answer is **11:29**
